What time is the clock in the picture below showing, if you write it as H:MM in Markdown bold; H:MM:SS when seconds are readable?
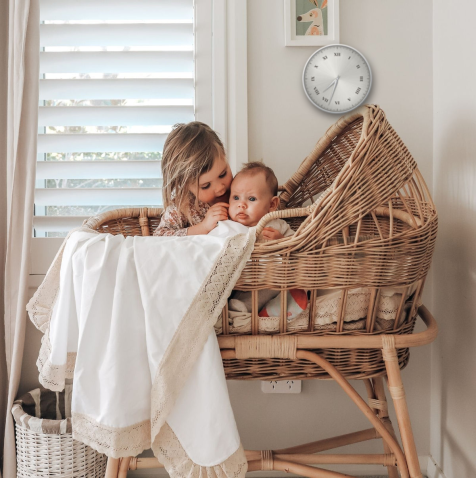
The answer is **7:33**
